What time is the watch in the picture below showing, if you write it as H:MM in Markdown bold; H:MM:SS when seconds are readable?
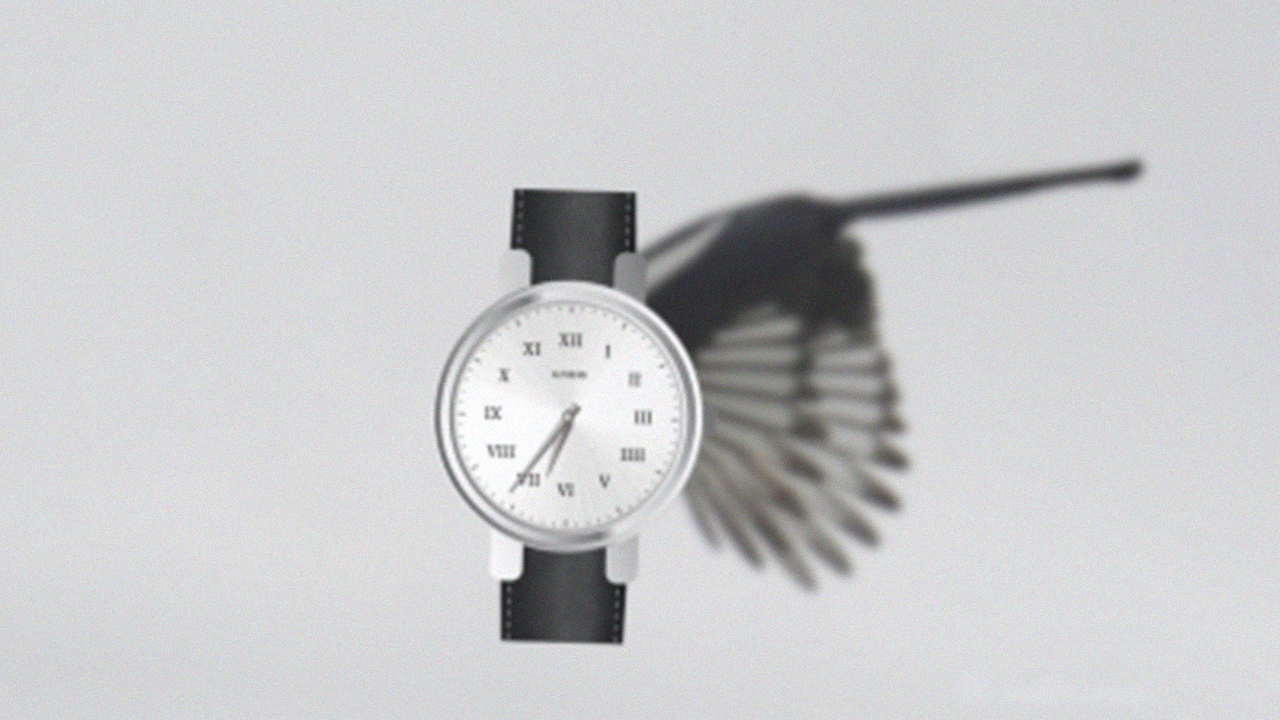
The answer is **6:36**
